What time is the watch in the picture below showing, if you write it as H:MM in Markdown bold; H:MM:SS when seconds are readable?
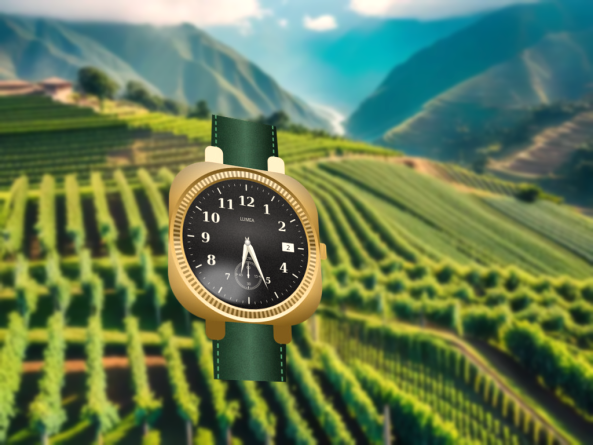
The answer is **6:26**
